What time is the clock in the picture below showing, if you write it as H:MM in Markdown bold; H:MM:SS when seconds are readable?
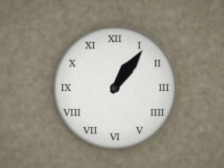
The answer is **1:06**
